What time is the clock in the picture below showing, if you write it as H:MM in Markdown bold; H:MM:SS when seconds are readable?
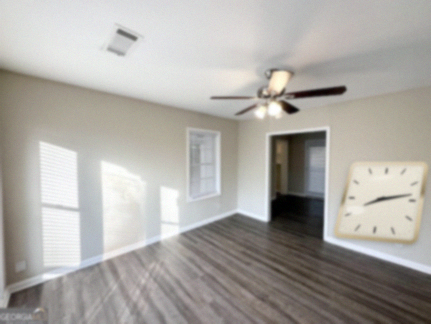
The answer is **8:13**
